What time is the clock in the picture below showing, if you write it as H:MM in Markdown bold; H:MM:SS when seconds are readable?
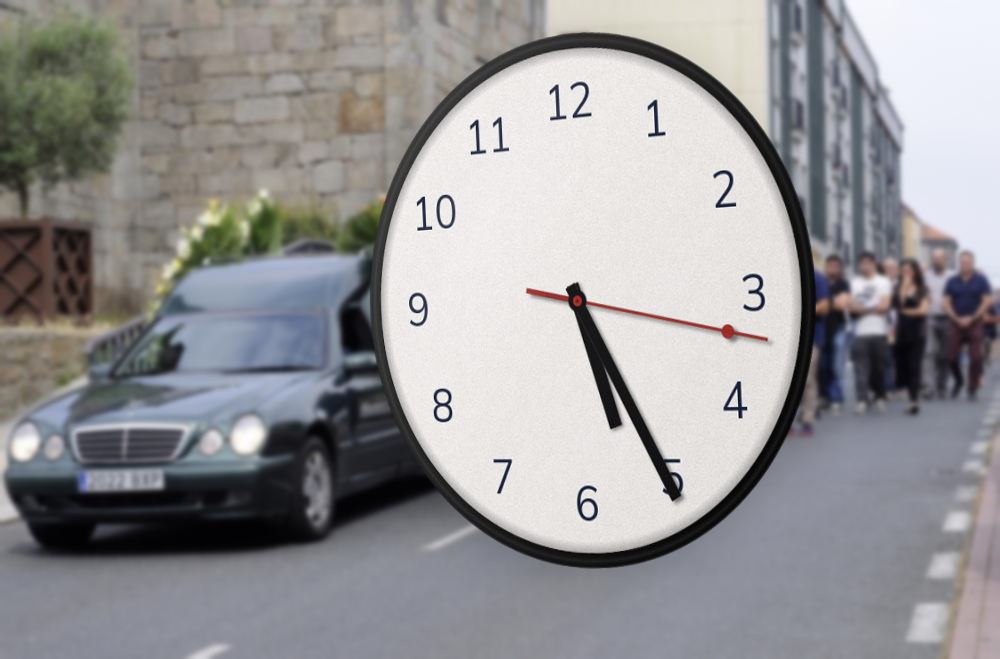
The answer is **5:25:17**
